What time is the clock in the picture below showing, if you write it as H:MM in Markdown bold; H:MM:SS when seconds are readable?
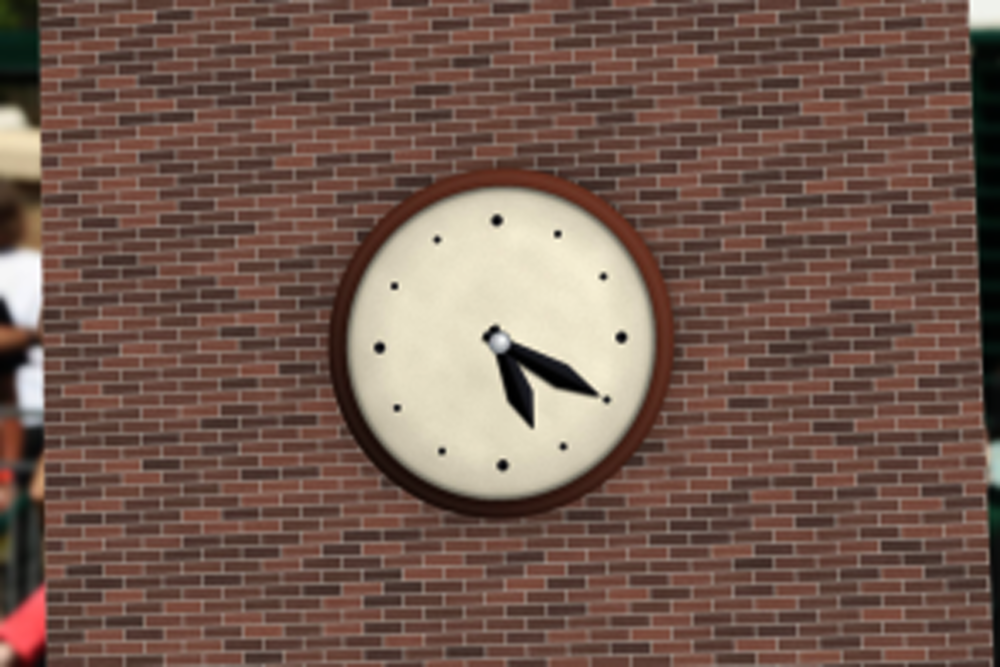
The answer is **5:20**
